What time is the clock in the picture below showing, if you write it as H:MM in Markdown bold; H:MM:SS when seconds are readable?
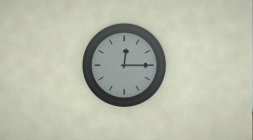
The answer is **12:15**
